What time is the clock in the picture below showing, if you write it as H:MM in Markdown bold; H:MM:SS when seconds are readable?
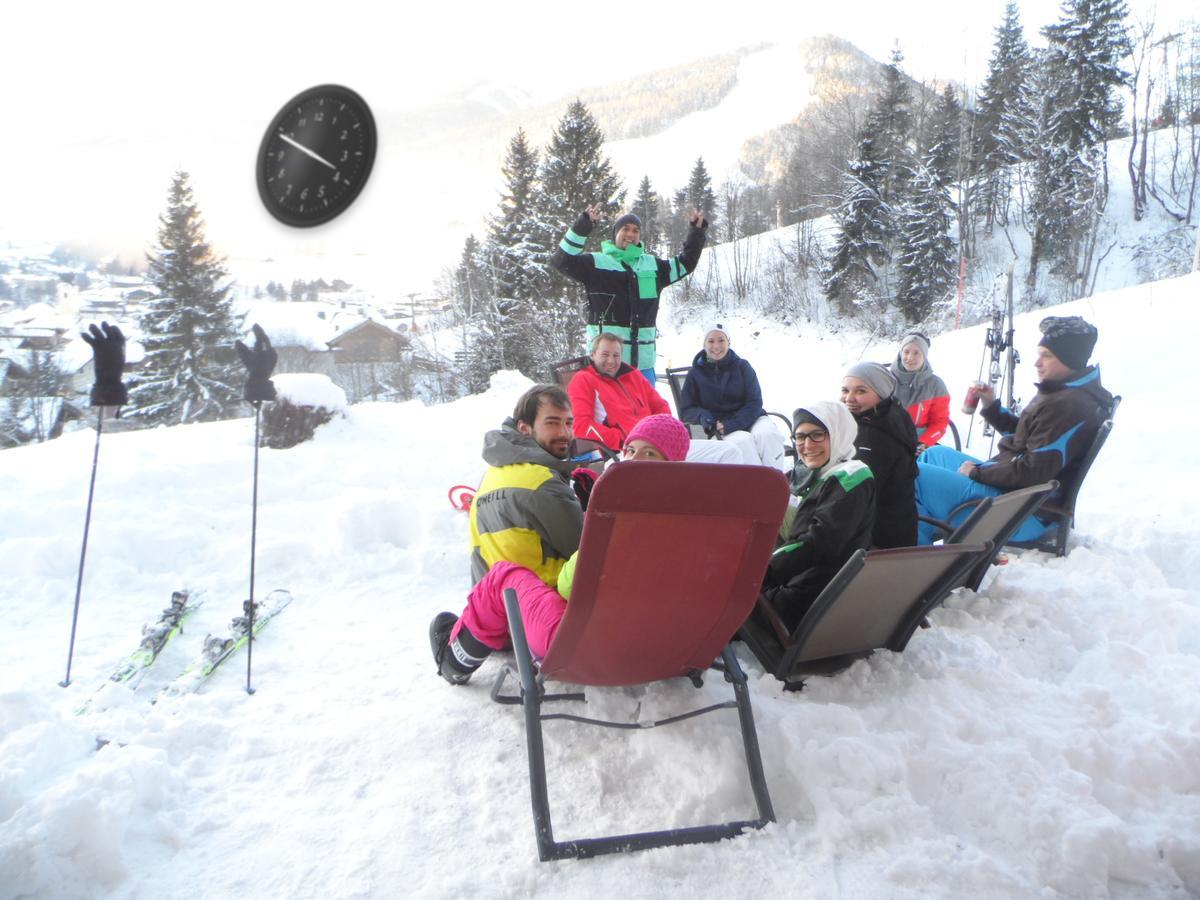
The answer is **3:49**
